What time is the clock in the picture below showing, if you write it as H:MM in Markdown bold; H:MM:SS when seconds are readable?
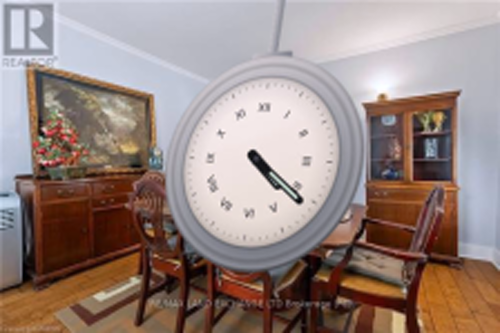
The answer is **4:21**
